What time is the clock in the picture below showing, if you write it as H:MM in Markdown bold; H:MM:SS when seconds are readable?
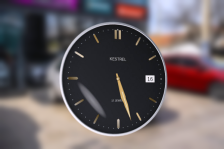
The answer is **5:27**
